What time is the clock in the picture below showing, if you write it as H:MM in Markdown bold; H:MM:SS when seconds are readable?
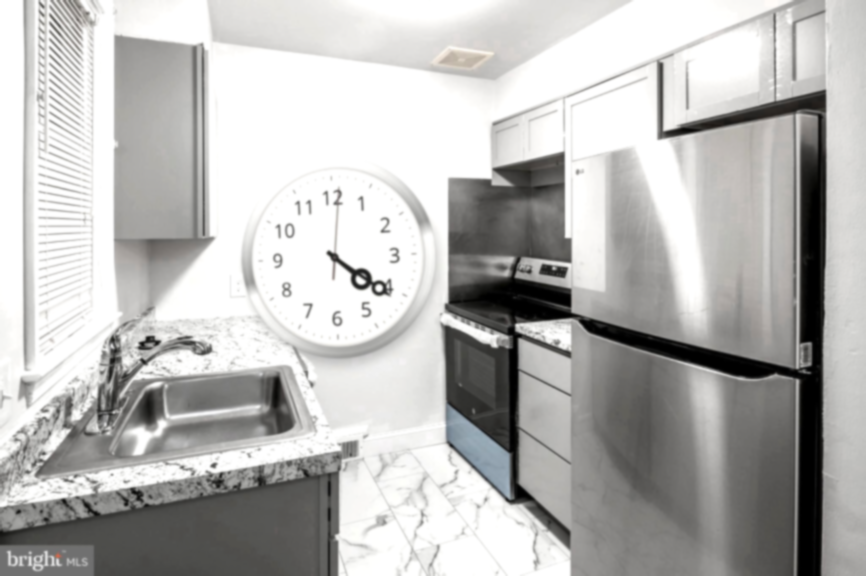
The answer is **4:21:01**
